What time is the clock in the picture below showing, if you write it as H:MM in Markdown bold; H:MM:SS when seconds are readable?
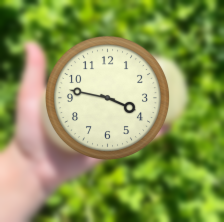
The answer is **3:47**
